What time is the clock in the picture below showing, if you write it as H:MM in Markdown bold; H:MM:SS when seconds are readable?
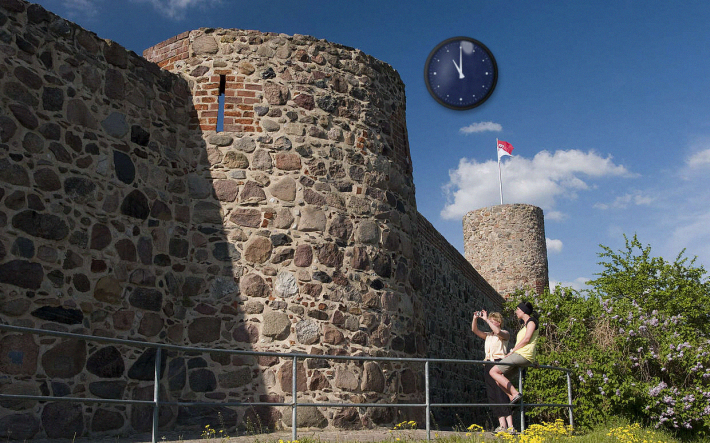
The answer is **11:00**
